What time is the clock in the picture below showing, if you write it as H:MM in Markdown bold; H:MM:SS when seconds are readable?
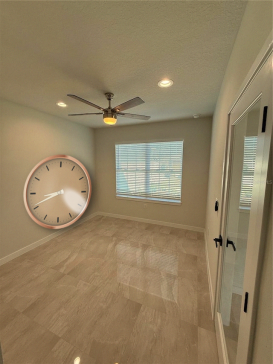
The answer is **8:41**
